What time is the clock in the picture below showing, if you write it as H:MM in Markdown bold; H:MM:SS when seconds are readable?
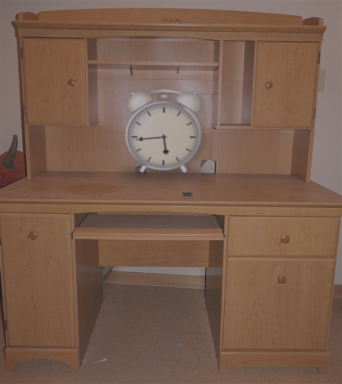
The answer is **5:44**
